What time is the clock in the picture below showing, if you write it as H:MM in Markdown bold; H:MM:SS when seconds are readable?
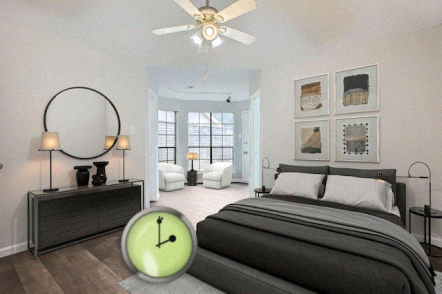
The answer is **1:59**
